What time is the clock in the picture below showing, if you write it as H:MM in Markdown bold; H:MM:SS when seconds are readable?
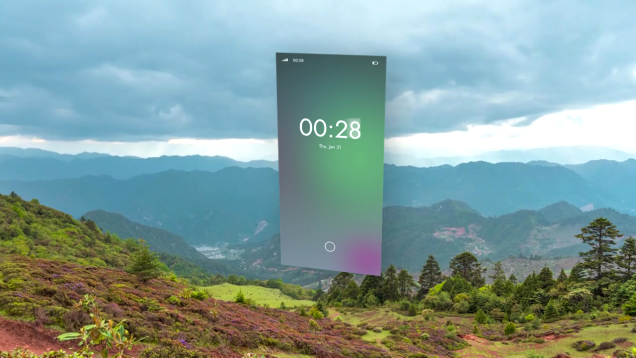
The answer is **0:28**
